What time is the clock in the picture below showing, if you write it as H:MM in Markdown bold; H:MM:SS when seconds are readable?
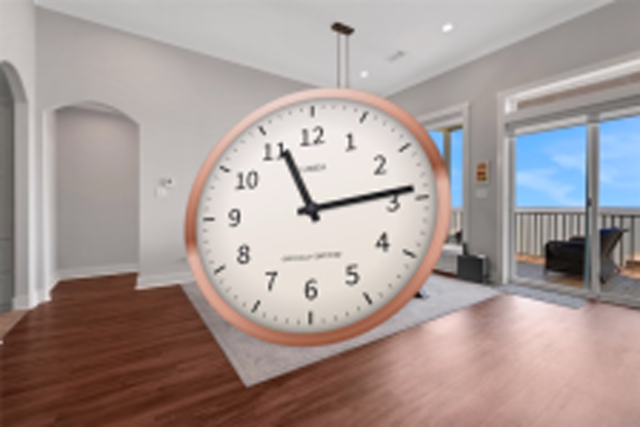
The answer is **11:14**
